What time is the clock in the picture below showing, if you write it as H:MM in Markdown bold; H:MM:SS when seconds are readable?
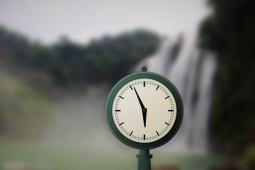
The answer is **5:56**
